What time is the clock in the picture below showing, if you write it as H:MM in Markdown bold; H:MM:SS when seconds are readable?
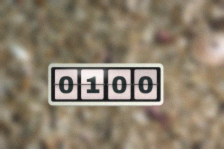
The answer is **1:00**
